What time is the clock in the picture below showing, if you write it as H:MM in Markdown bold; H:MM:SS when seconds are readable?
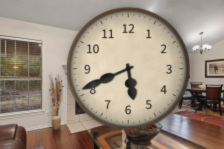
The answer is **5:41**
